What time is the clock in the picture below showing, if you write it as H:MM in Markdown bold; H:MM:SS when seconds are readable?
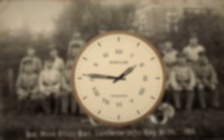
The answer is **1:46**
